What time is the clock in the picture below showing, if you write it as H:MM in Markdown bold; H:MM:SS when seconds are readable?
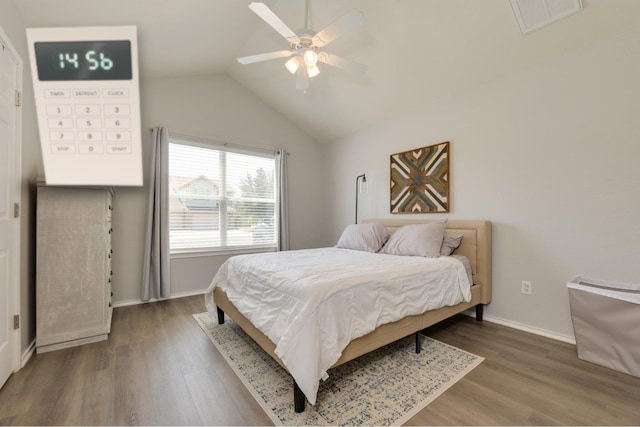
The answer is **14:56**
